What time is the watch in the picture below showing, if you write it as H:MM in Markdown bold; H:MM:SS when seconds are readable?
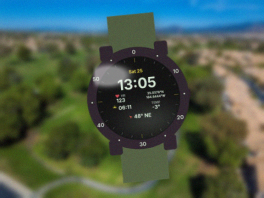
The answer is **13:05**
